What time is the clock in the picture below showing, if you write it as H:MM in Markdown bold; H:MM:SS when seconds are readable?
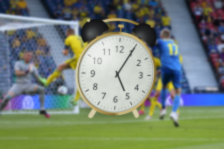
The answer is **5:05**
